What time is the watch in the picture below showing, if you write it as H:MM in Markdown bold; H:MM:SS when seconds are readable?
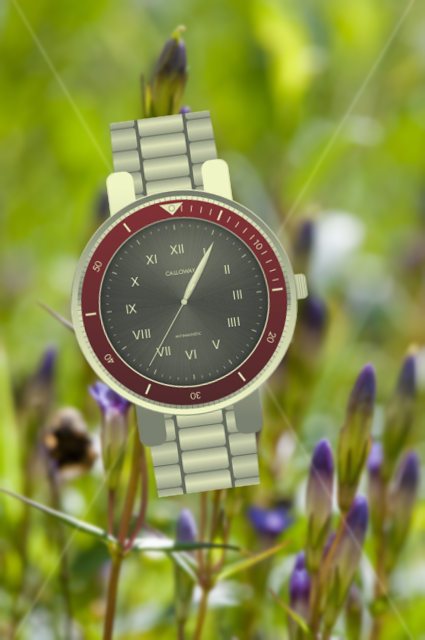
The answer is **1:05:36**
